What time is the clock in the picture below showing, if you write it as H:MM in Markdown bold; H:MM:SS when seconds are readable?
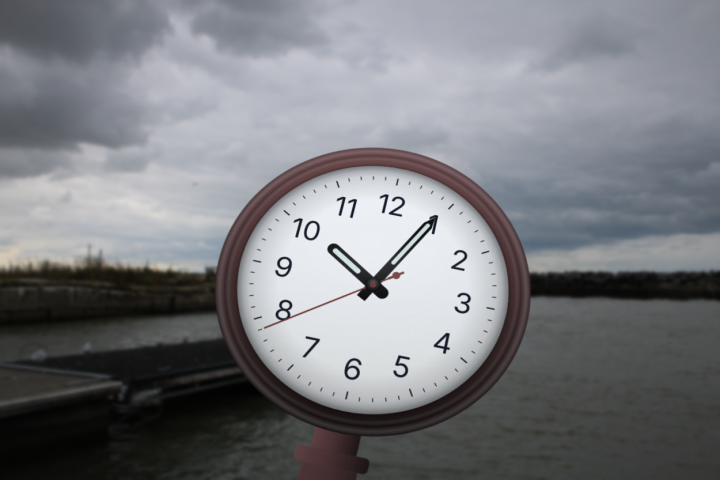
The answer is **10:04:39**
